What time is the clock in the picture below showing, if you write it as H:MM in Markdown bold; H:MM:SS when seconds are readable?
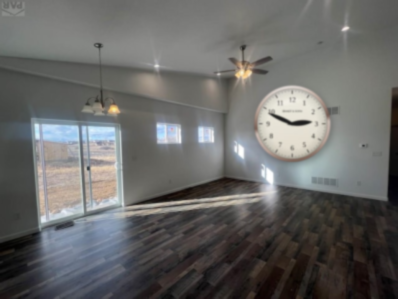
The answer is **2:49**
